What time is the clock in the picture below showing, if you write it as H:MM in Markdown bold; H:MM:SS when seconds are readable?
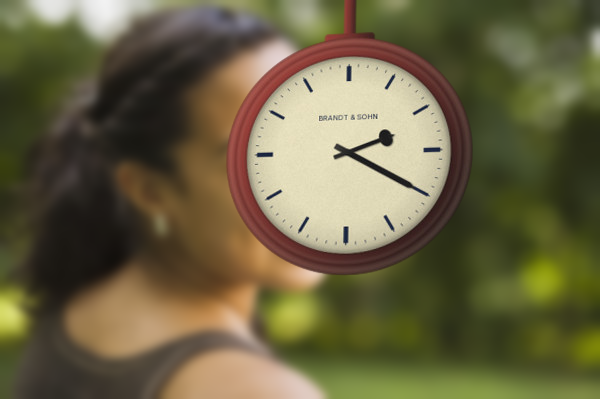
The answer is **2:20**
